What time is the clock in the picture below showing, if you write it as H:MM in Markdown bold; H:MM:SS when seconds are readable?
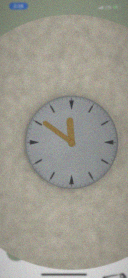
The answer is **11:51**
